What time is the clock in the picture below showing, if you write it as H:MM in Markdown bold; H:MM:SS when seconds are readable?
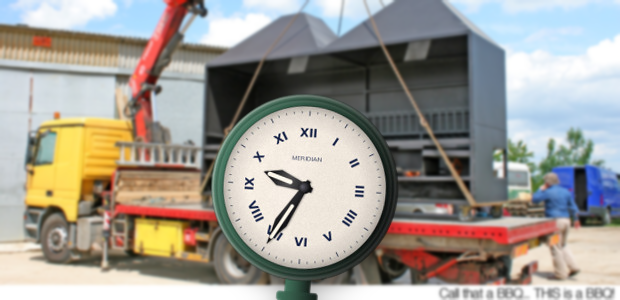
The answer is **9:35**
